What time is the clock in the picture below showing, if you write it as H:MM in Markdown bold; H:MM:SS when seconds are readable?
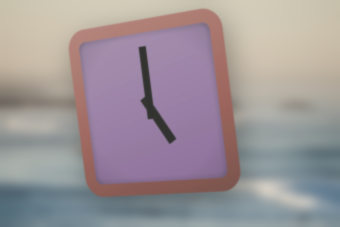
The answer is **5:00**
